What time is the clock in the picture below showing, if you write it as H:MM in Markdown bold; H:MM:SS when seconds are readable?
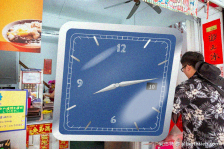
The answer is **8:13**
